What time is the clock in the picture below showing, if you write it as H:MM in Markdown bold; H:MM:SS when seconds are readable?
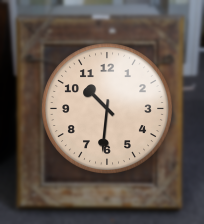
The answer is **10:31**
